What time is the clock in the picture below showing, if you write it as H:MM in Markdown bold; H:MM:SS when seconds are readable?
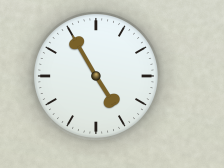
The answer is **4:55**
